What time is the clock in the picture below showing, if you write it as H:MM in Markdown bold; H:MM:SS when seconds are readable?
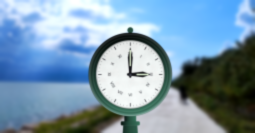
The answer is **3:00**
